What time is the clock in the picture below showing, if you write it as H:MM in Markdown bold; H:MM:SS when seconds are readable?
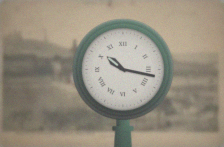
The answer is **10:17**
